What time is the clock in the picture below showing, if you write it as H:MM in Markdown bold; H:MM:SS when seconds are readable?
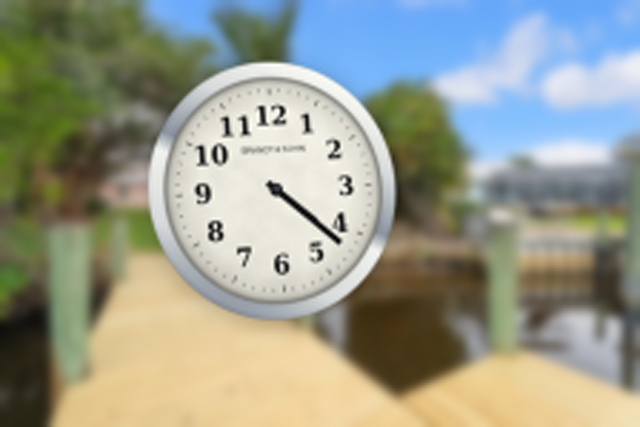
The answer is **4:22**
